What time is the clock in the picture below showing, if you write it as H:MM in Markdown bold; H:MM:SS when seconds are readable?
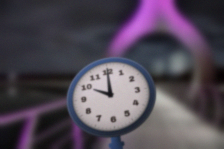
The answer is **10:00**
